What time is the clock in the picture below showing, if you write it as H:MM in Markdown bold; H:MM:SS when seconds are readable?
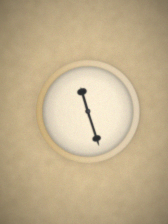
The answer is **11:27**
